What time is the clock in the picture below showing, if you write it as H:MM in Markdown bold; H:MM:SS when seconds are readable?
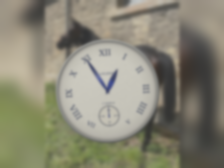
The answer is **12:55**
